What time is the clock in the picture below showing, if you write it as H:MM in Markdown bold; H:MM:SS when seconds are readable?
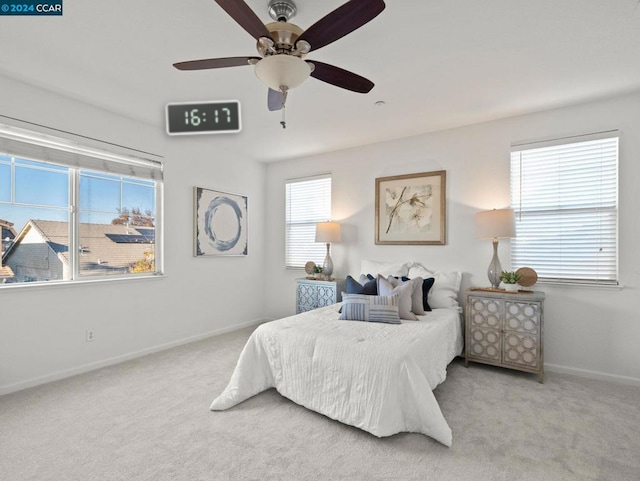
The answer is **16:17**
